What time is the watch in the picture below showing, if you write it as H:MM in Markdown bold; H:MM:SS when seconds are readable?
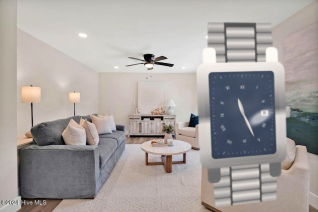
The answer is **11:26**
